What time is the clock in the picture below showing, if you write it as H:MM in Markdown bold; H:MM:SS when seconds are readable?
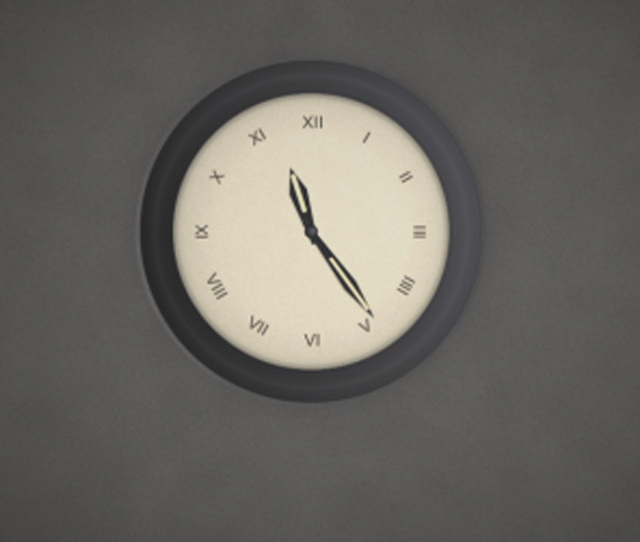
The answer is **11:24**
